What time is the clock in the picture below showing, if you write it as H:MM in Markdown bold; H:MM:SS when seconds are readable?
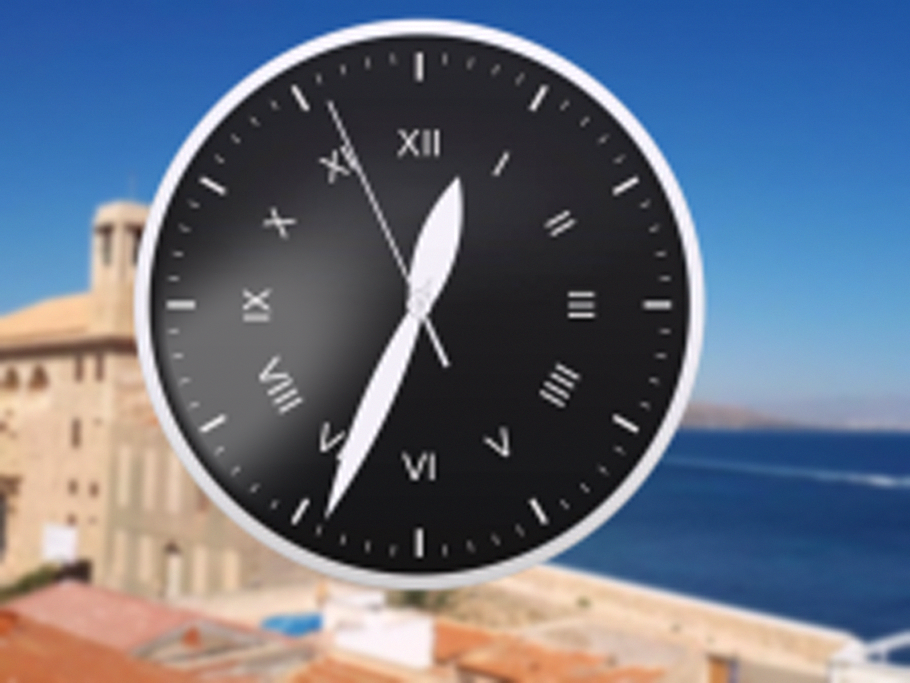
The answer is **12:33:56**
